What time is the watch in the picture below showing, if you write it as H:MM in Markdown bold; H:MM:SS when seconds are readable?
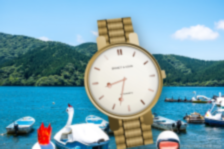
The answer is **8:33**
